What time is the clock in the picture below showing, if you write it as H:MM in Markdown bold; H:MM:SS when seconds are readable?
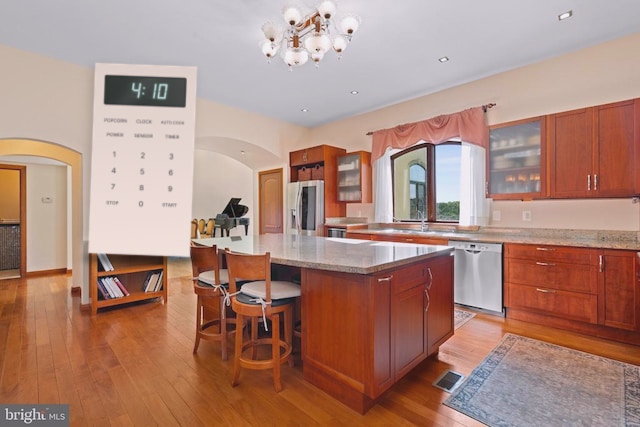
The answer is **4:10**
